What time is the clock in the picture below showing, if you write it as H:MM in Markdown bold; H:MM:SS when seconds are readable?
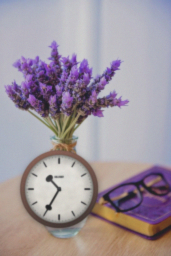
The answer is **10:35**
